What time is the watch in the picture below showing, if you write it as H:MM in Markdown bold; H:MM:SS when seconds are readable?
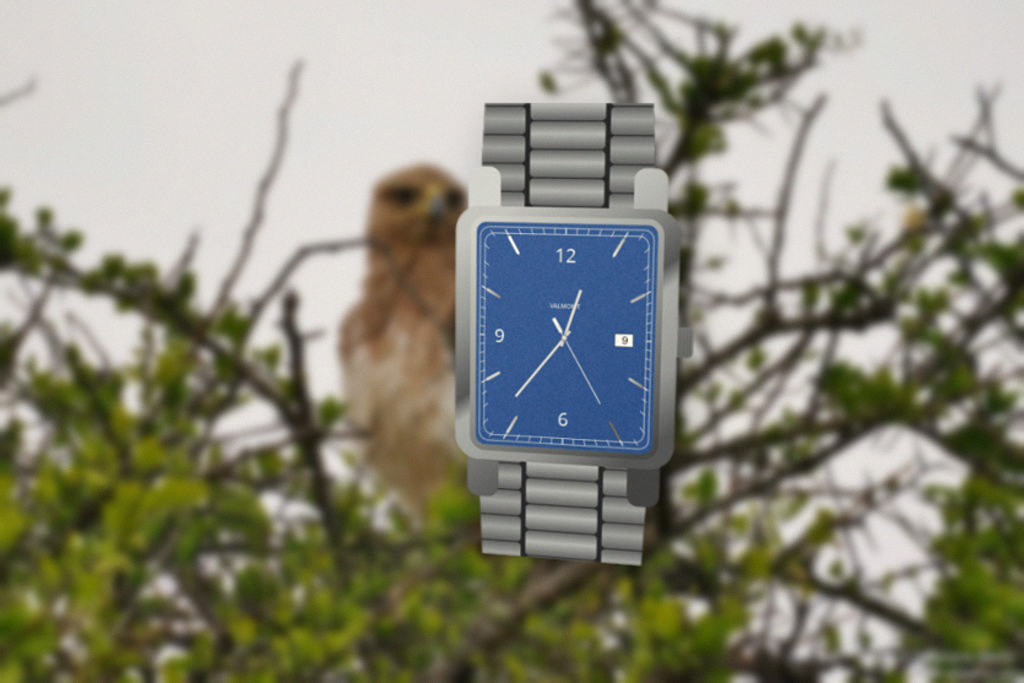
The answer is **12:36:25**
